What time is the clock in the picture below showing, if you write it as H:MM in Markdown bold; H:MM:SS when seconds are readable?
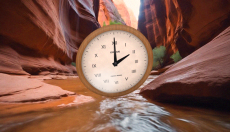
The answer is **2:00**
